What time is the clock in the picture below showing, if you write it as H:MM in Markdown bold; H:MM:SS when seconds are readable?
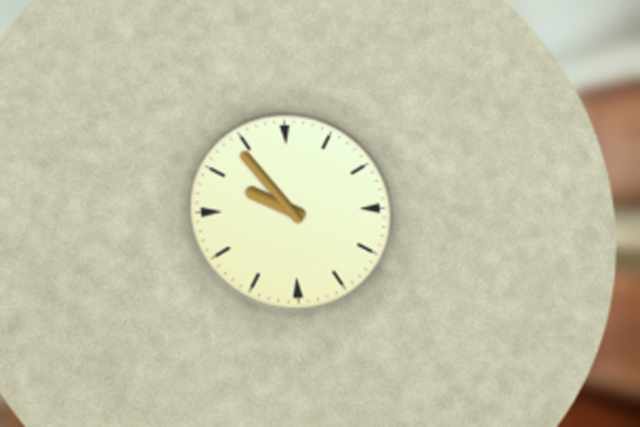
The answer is **9:54**
